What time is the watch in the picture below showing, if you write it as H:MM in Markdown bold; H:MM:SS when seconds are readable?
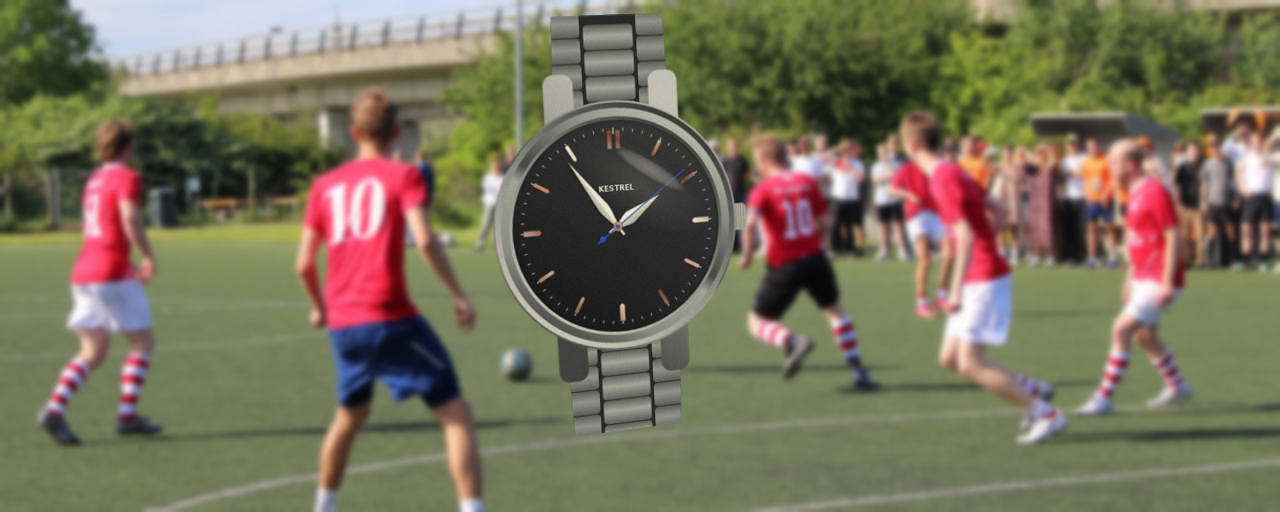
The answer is **1:54:09**
